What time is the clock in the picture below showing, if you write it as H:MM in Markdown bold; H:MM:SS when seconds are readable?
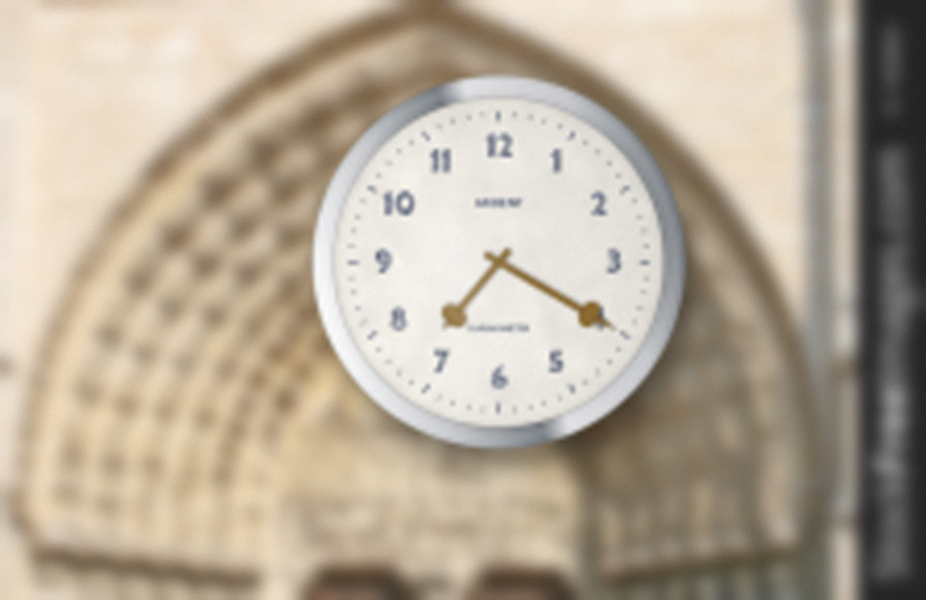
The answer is **7:20**
